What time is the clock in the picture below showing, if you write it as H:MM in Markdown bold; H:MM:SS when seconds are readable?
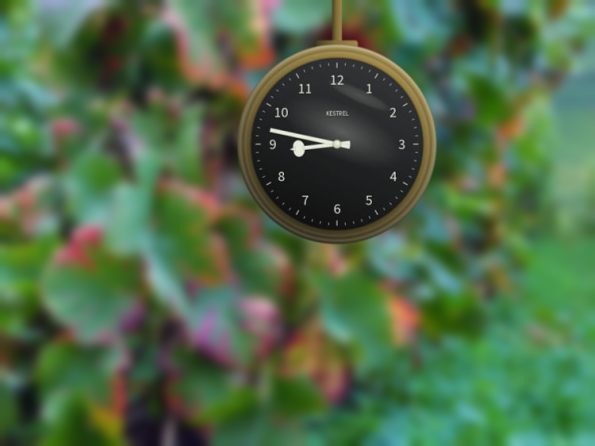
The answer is **8:47**
